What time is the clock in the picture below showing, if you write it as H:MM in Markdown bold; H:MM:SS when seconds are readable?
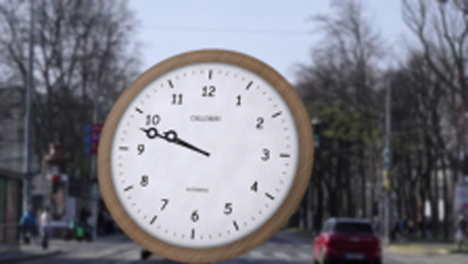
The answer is **9:48**
